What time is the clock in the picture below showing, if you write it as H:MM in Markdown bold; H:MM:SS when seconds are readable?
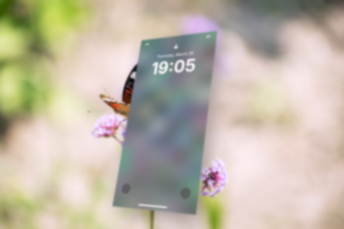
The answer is **19:05**
